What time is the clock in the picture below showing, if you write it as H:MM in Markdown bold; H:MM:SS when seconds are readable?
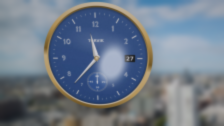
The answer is **11:37**
